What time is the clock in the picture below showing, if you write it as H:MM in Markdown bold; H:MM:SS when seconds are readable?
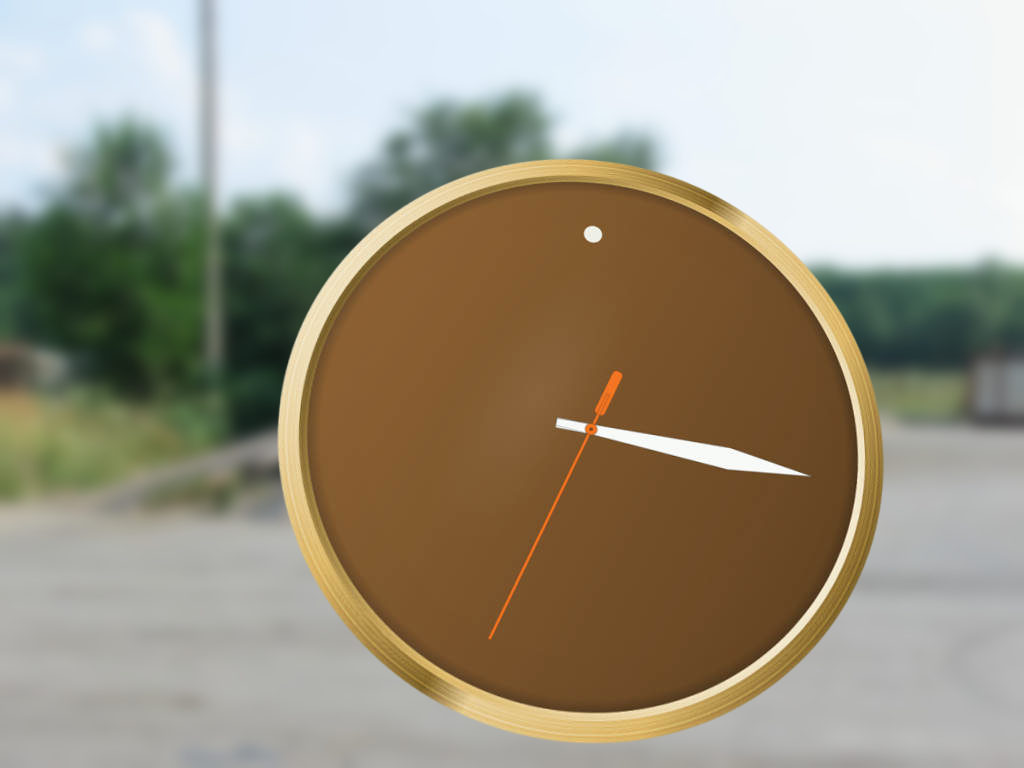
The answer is **3:16:34**
